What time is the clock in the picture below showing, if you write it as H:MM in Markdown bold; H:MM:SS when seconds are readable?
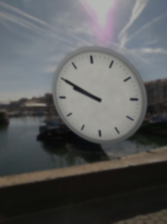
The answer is **9:50**
